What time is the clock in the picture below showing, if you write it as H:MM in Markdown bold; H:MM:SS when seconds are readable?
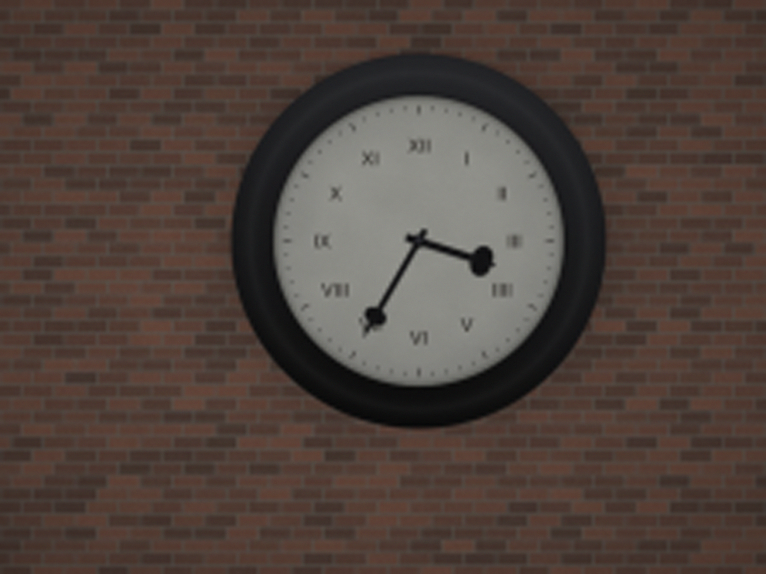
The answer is **3:35**
